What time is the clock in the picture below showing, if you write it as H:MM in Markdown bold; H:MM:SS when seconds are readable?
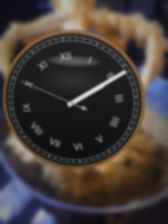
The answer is **2:10:50**
